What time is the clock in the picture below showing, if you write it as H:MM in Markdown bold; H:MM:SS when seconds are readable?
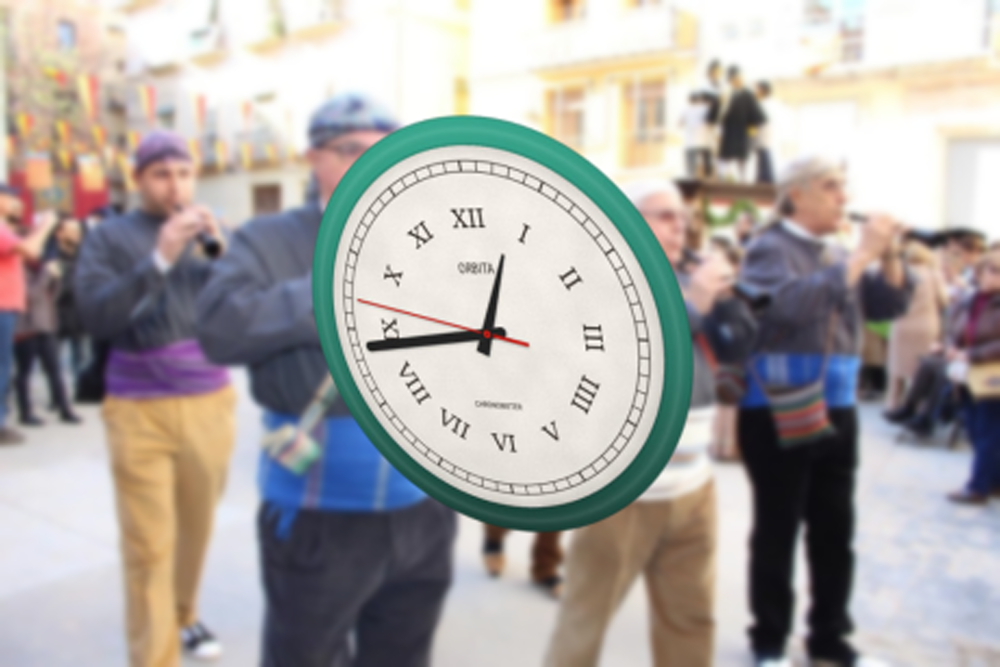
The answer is **12:43:47**
